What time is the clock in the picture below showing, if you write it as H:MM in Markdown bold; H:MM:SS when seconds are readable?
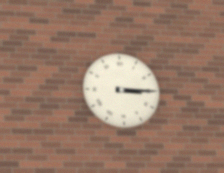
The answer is **3:15**
